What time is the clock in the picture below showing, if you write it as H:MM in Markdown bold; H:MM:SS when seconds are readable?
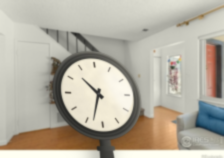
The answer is **10:33**
